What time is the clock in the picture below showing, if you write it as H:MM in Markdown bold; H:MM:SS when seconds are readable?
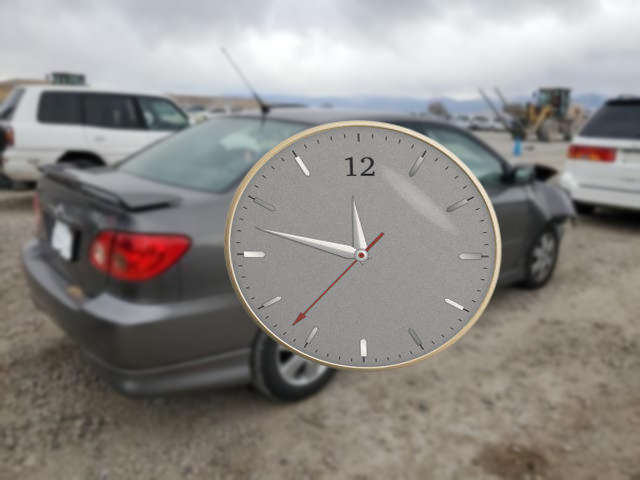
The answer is **11:47:37**
